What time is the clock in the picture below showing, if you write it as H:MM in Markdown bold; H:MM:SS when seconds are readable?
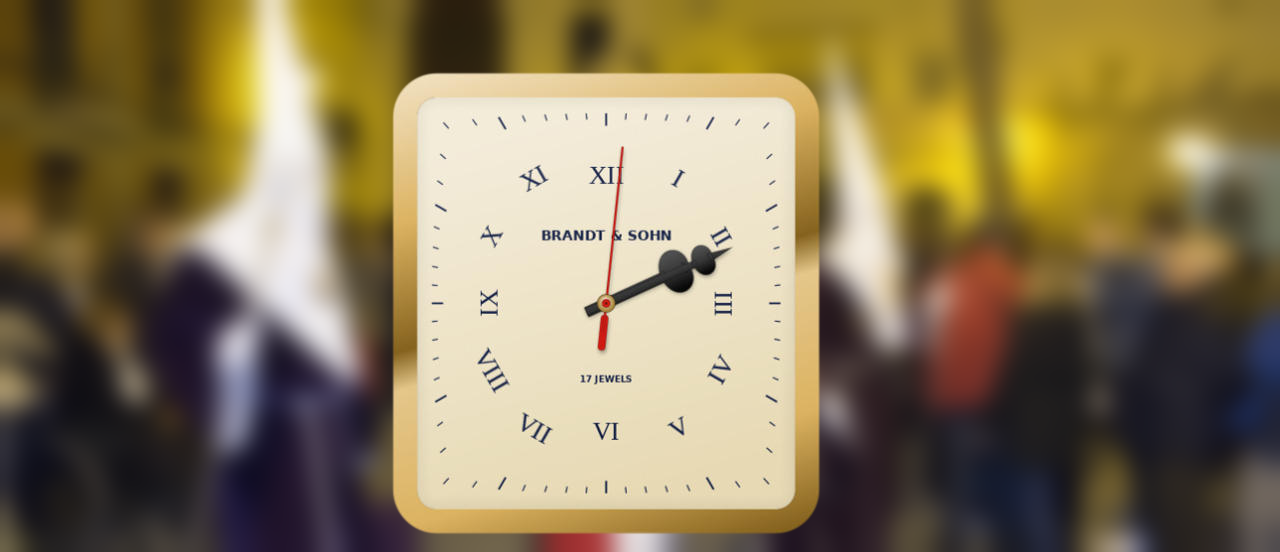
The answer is **2:11:01**
